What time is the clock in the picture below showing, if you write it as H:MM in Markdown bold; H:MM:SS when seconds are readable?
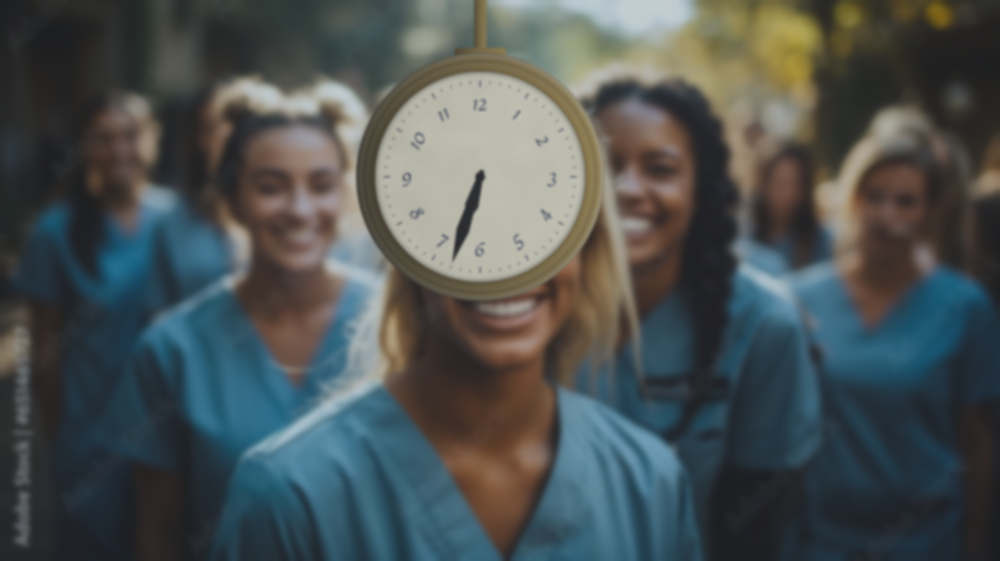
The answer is **6:33**
